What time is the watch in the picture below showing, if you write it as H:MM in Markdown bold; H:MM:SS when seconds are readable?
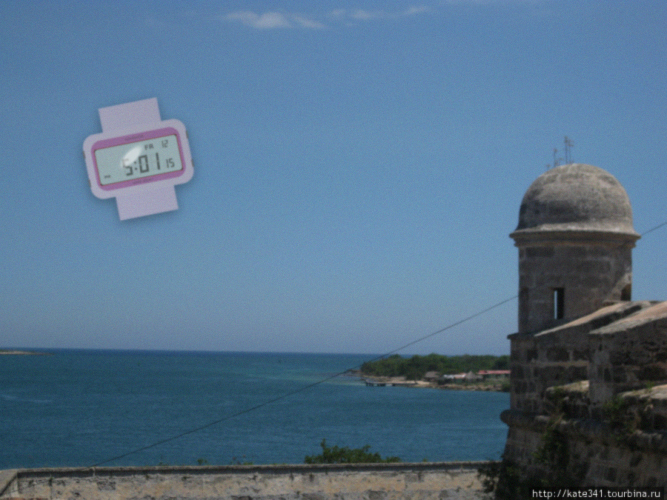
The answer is **5:01**
